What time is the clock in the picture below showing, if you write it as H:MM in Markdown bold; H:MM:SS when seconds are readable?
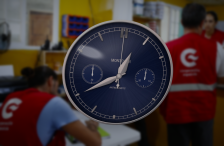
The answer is **12:40**
